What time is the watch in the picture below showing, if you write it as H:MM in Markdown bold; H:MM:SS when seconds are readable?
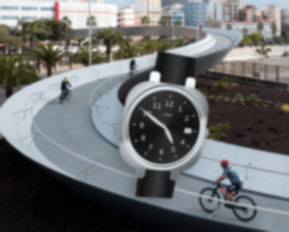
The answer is **4:50**
